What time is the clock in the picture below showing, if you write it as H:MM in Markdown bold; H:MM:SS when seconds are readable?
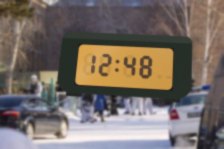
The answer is **12:48**
